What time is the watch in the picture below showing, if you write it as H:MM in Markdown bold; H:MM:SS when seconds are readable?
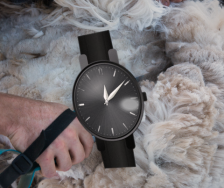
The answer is **12:09**
